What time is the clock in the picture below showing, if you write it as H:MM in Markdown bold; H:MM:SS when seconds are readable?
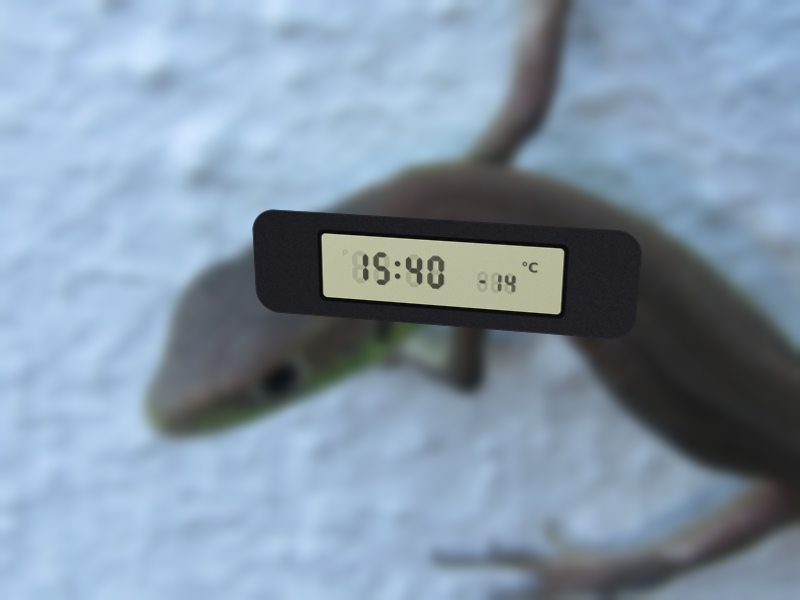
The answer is **15:40**
